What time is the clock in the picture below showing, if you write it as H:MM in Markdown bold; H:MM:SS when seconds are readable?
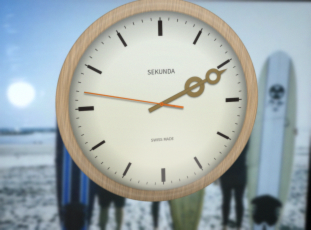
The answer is **2:10:47**
